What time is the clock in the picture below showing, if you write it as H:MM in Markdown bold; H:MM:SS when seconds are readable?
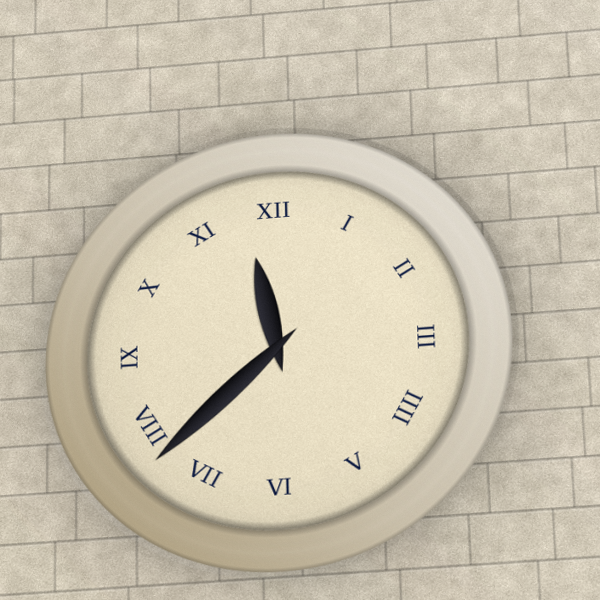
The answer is **11:38**
